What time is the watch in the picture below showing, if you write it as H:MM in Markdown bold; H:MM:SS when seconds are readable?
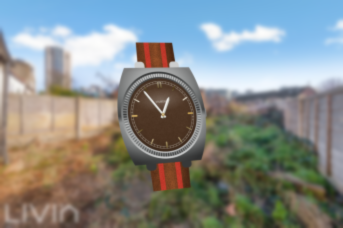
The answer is **12:54**
